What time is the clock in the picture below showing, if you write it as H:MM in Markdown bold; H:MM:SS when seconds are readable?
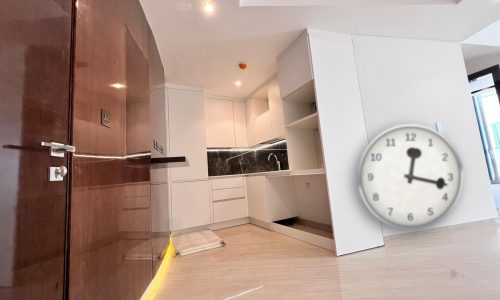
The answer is **12:17**
